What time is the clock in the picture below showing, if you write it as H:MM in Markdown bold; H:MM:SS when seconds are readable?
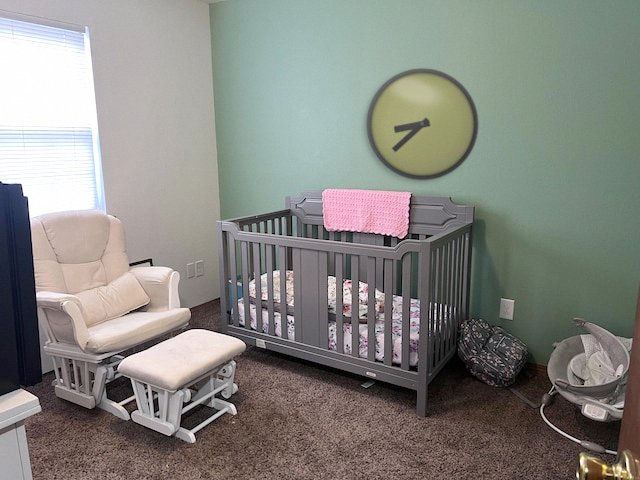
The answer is **8:38**
